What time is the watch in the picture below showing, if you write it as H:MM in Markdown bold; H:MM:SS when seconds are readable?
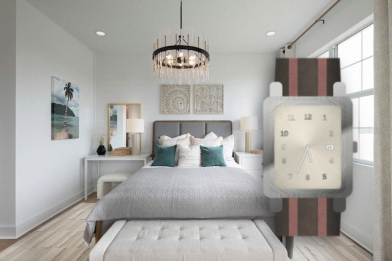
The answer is **5:34**
